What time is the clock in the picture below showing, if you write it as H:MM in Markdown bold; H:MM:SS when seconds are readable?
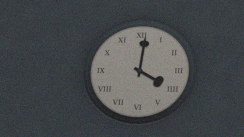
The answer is **4:01**
